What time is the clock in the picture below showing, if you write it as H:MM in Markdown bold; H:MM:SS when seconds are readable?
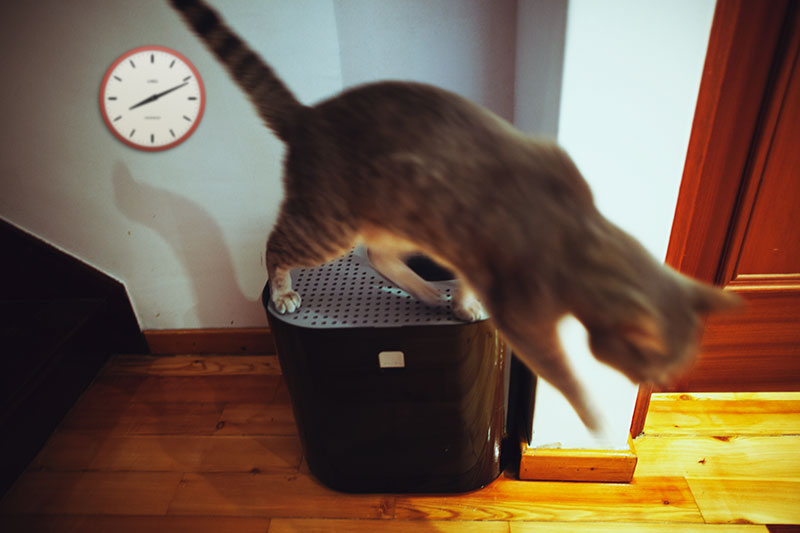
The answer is **8:11**
